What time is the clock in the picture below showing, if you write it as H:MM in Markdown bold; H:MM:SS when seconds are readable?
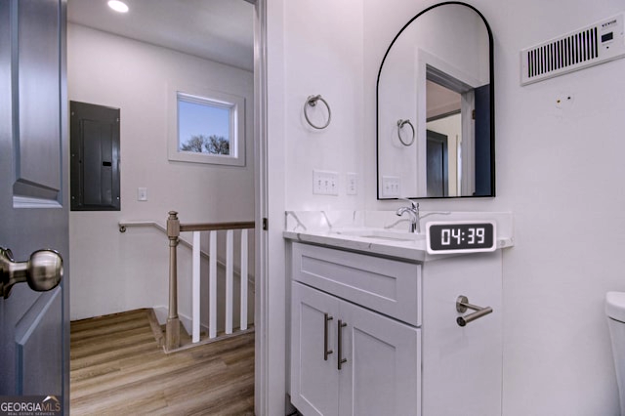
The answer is **4:39**
